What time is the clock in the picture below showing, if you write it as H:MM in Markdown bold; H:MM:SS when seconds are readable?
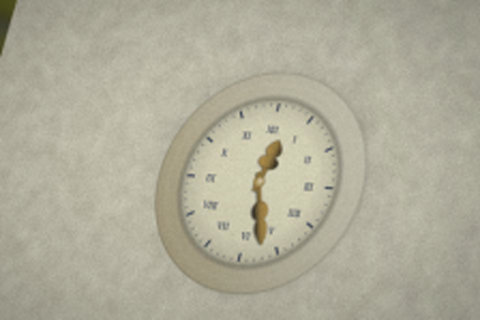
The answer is **12:27**
